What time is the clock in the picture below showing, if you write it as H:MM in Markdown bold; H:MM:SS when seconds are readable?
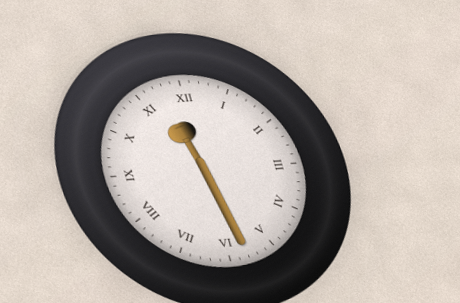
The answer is **11:28**
